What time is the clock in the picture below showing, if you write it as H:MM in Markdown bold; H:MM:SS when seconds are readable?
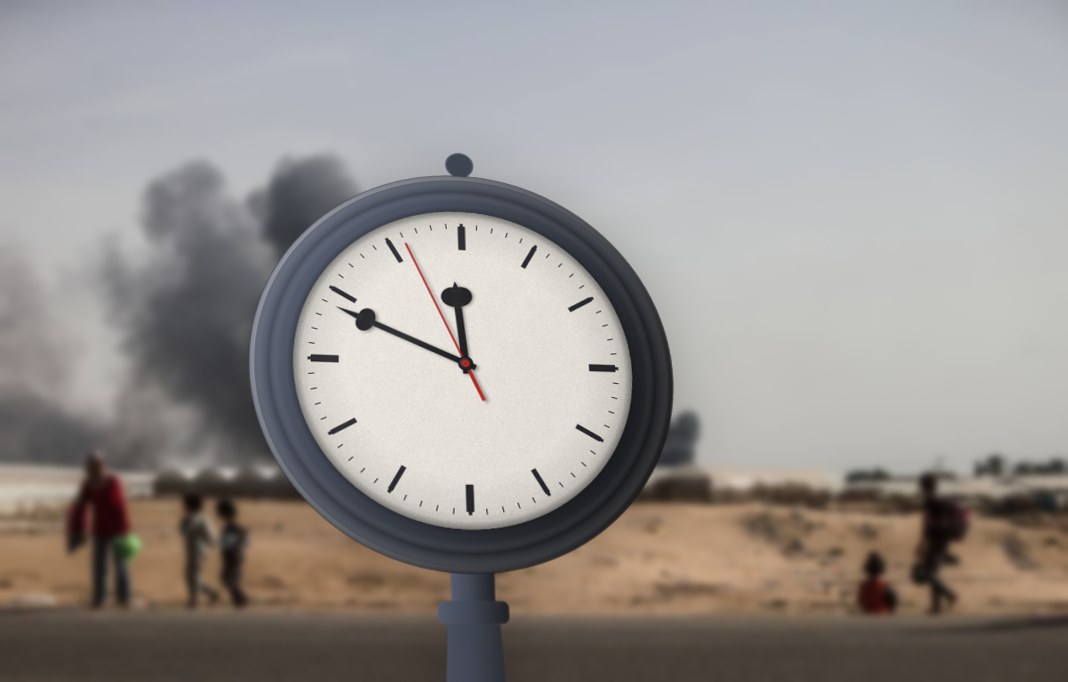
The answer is **11:48:56**
